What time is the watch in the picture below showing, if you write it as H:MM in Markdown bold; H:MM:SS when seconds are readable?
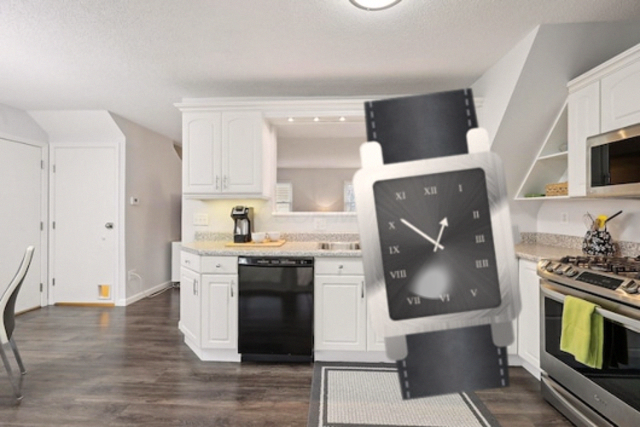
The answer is **12:52**
